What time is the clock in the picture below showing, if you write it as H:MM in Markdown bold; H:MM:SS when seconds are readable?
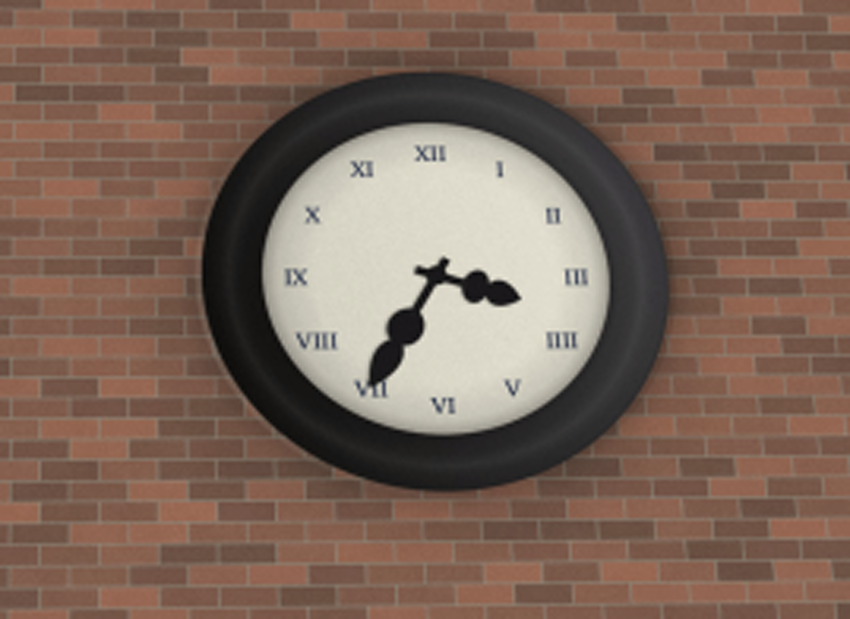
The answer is **3:35**
